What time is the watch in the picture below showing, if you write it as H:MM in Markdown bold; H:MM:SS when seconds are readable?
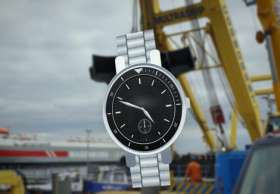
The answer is **4:49**
